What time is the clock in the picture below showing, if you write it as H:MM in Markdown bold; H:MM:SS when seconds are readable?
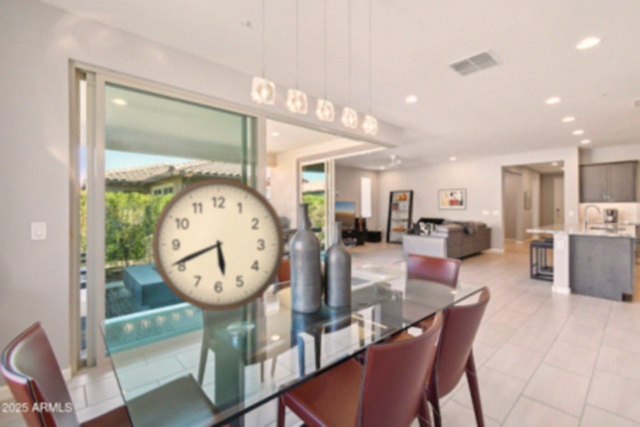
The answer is **5:41**
